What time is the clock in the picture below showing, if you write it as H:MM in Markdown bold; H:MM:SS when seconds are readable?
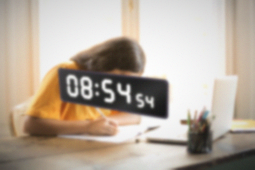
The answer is **8:54:54**
